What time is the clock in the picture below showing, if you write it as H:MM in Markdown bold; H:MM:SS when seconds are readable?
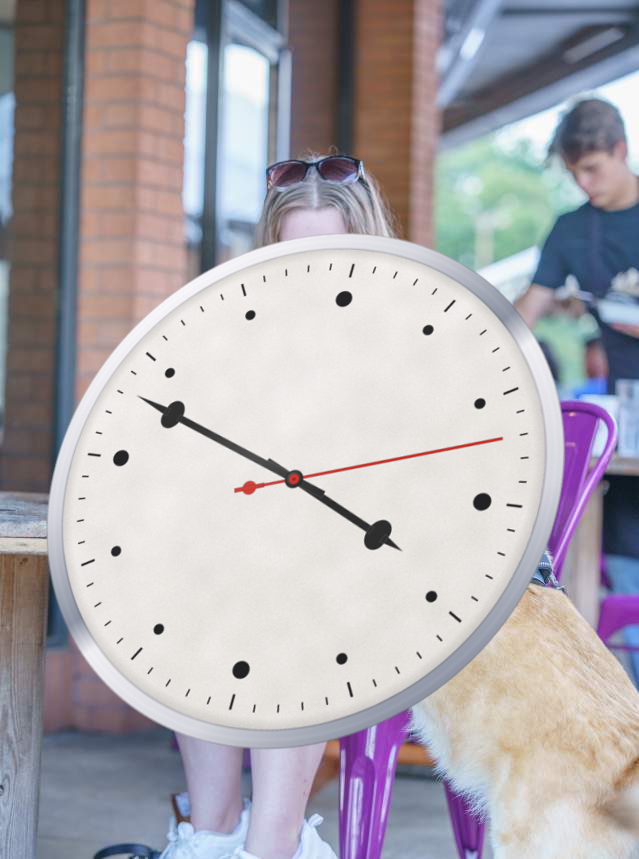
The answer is **3:48:12**
